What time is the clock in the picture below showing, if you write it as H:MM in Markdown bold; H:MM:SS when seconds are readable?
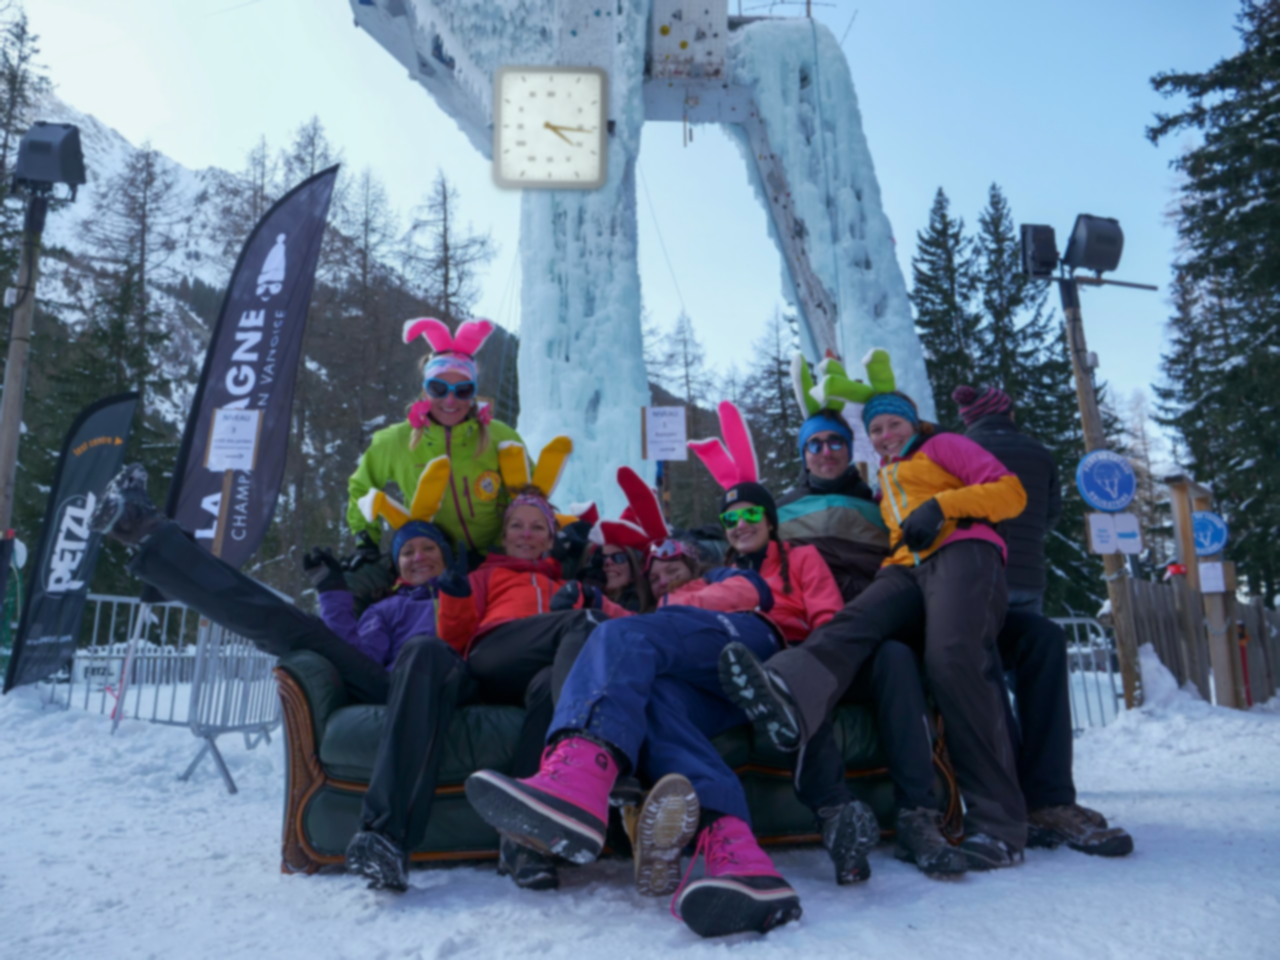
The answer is **4:16**
